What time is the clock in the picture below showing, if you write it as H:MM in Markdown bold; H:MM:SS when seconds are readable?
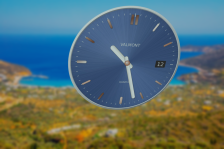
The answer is **10:27**
